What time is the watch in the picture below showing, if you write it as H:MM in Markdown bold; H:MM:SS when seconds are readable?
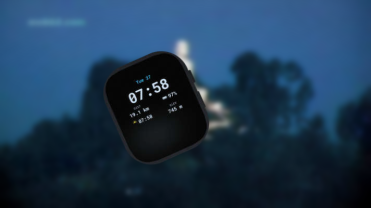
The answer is **7:58**
